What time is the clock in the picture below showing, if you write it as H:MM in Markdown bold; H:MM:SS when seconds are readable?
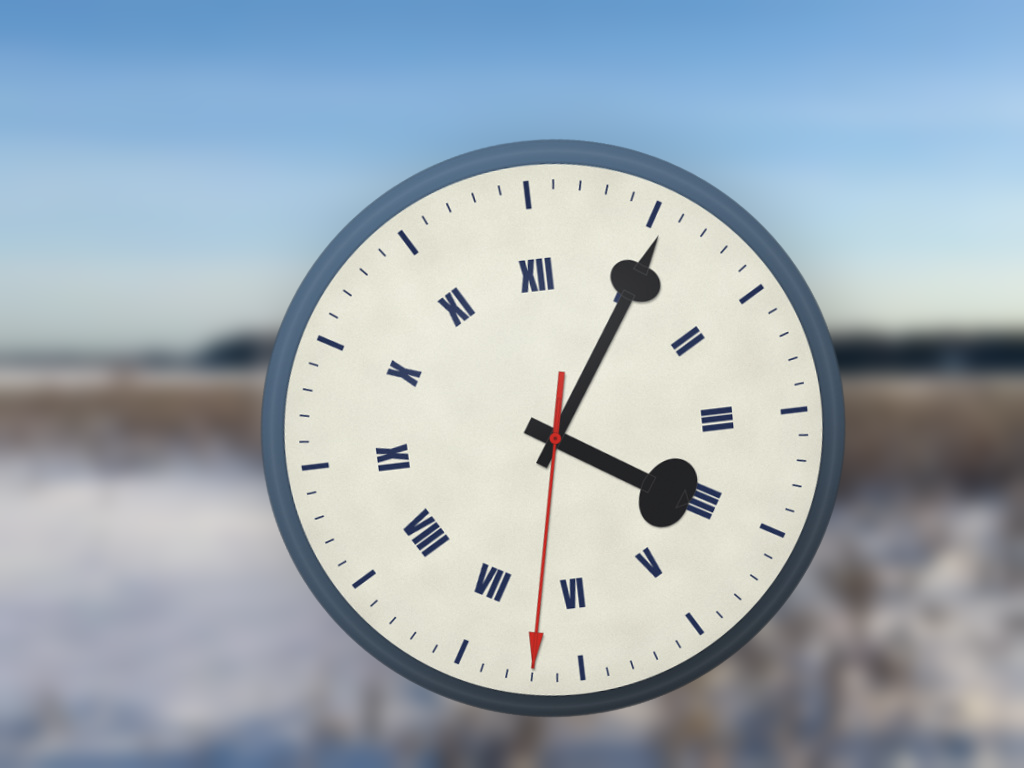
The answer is **4:05:32**
